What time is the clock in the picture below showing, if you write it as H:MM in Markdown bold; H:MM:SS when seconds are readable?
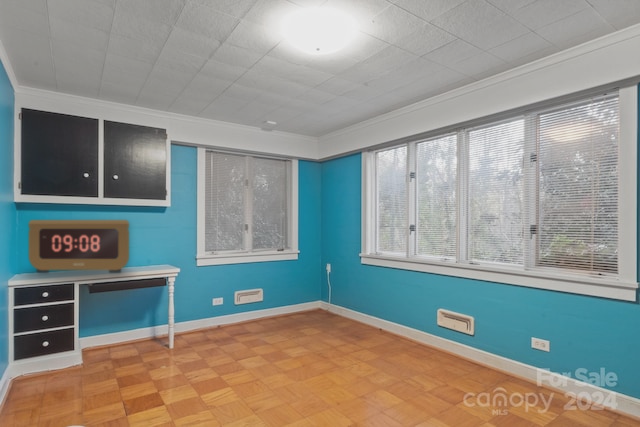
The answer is **9:08**
